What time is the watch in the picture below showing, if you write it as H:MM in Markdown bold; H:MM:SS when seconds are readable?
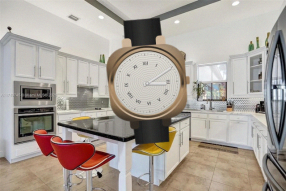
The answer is **3:10**
